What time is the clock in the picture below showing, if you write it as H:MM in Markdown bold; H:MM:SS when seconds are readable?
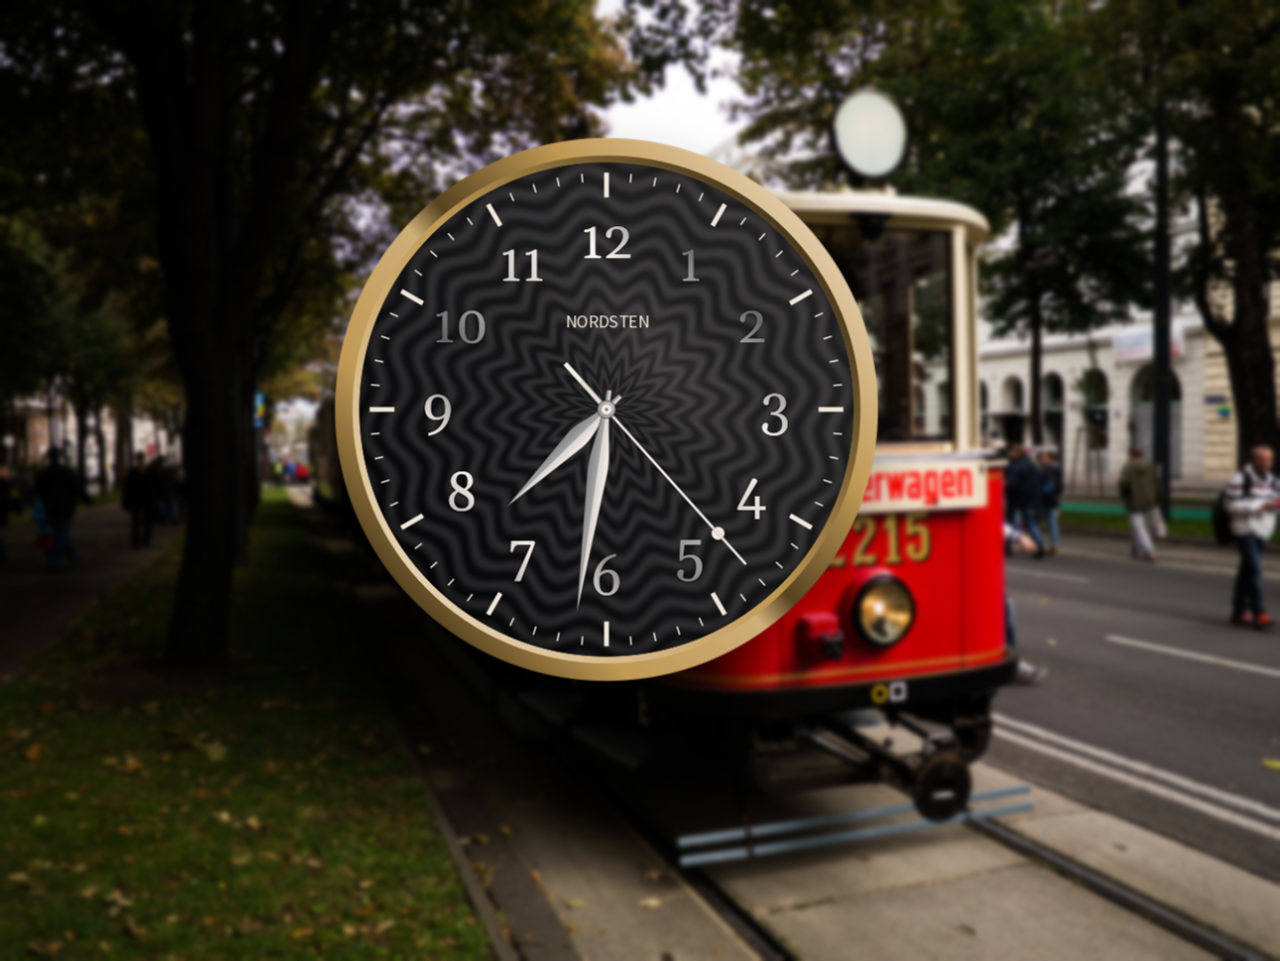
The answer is **7:31:23**
